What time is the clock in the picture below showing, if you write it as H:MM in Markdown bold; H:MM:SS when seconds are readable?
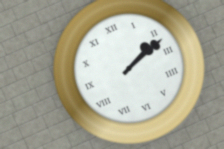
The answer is **2:12**
